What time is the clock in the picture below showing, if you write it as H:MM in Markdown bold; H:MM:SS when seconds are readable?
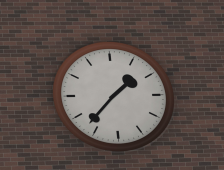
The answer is **1:37**
